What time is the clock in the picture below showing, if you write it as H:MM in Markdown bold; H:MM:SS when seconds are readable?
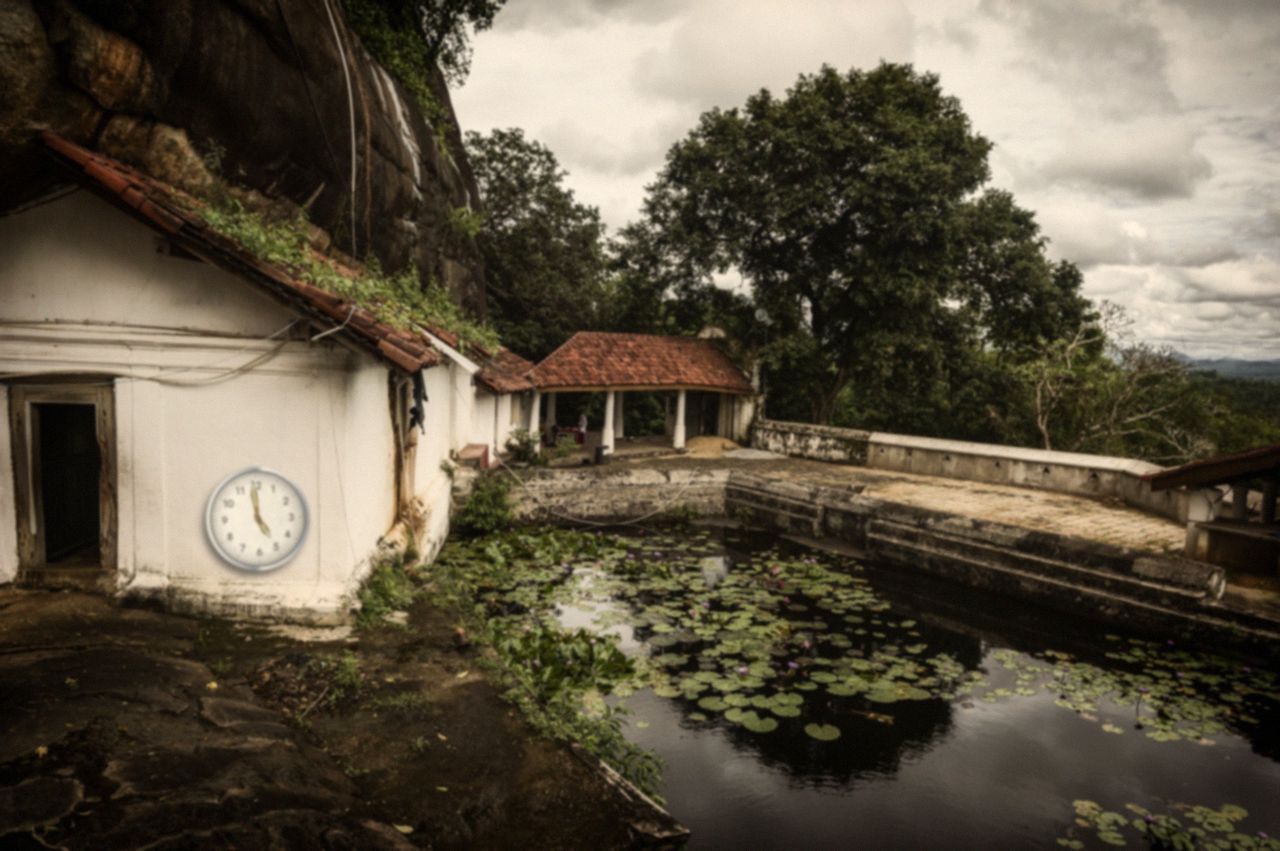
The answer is **4:59**
